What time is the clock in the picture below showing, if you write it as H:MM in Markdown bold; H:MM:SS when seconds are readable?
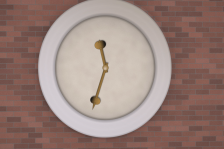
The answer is **11:33**
